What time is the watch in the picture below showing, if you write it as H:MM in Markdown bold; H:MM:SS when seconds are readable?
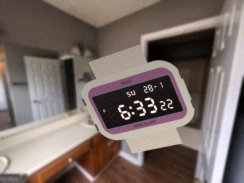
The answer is **6:33:22**
